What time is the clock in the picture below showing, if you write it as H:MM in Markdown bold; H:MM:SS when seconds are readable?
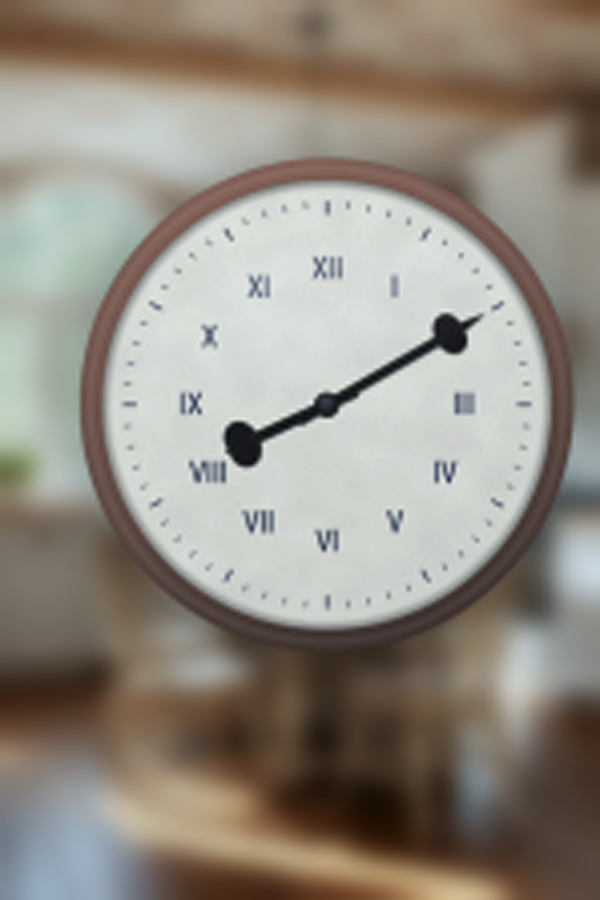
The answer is **8:10**
